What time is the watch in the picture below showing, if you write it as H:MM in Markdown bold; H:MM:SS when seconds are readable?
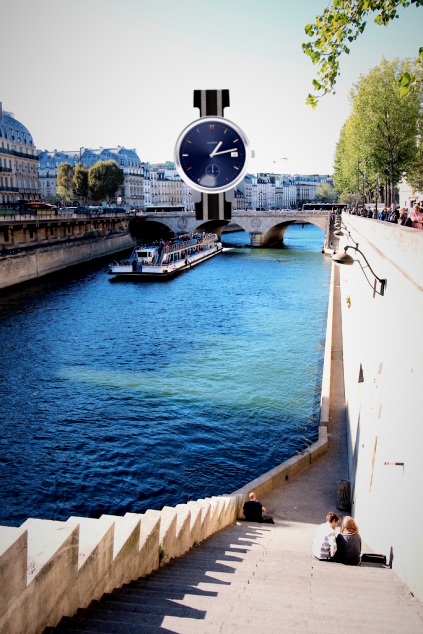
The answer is **1:13**
